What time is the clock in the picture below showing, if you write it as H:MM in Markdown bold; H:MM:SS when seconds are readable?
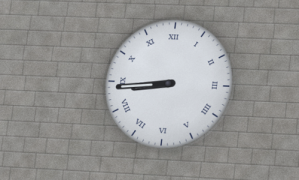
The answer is **8:44**
